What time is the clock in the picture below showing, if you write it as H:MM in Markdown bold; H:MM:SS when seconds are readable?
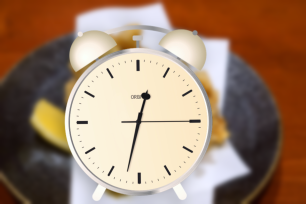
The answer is **12:32:15**
